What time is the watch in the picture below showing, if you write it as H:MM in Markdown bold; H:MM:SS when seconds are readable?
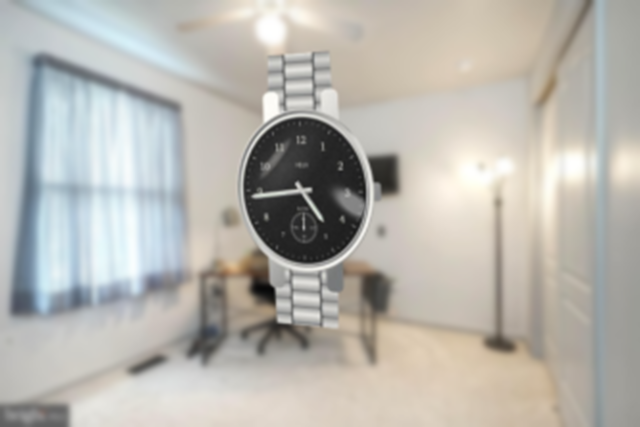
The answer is **4:44**
